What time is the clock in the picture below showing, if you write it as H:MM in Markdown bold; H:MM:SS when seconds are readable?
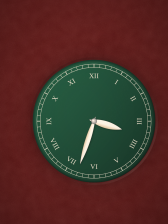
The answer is **3:33**
